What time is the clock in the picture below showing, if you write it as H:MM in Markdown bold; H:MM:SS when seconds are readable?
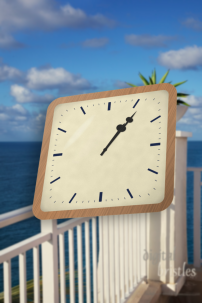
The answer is **1:06**
